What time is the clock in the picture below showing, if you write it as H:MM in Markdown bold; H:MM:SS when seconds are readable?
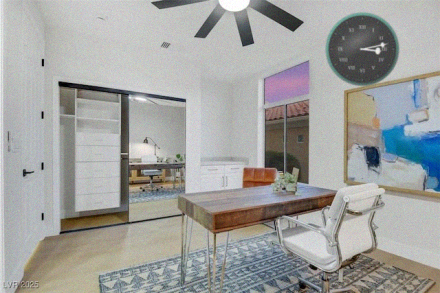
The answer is **3:13**
